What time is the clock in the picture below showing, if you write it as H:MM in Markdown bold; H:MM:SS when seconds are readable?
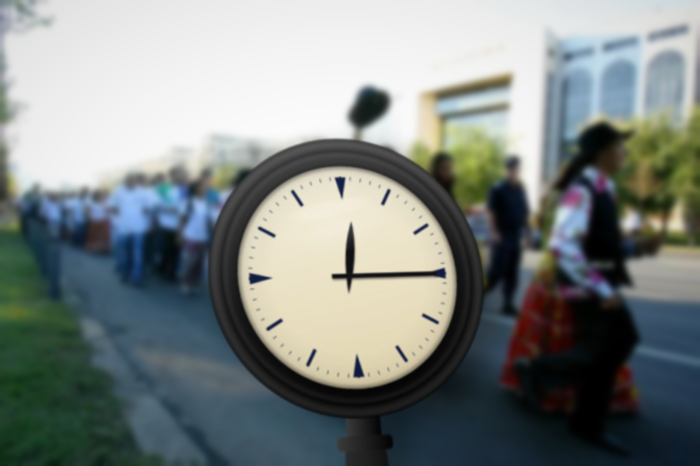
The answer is **12:15**
